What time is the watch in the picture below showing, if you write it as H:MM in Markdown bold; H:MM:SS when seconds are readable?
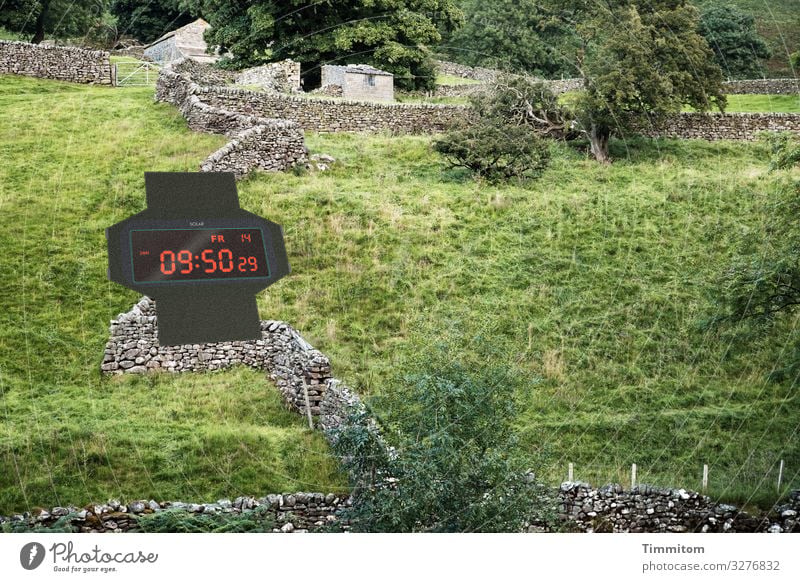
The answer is **9:50:29**
